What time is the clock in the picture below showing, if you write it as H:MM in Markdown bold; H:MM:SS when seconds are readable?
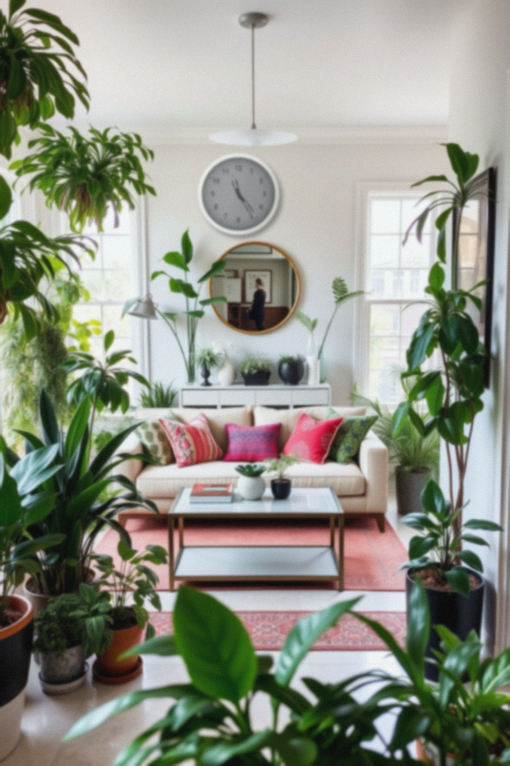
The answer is **11:24**
